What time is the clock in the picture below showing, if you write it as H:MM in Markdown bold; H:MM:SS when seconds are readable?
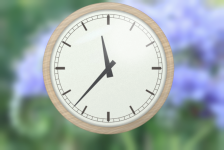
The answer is **11:37**
